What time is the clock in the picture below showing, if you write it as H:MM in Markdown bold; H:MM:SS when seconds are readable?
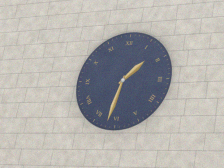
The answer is **1:32**
